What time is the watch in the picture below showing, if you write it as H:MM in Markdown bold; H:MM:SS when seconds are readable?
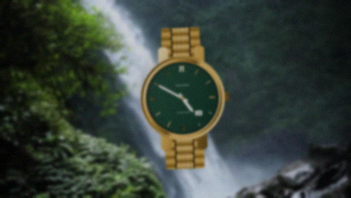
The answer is **4:50**
